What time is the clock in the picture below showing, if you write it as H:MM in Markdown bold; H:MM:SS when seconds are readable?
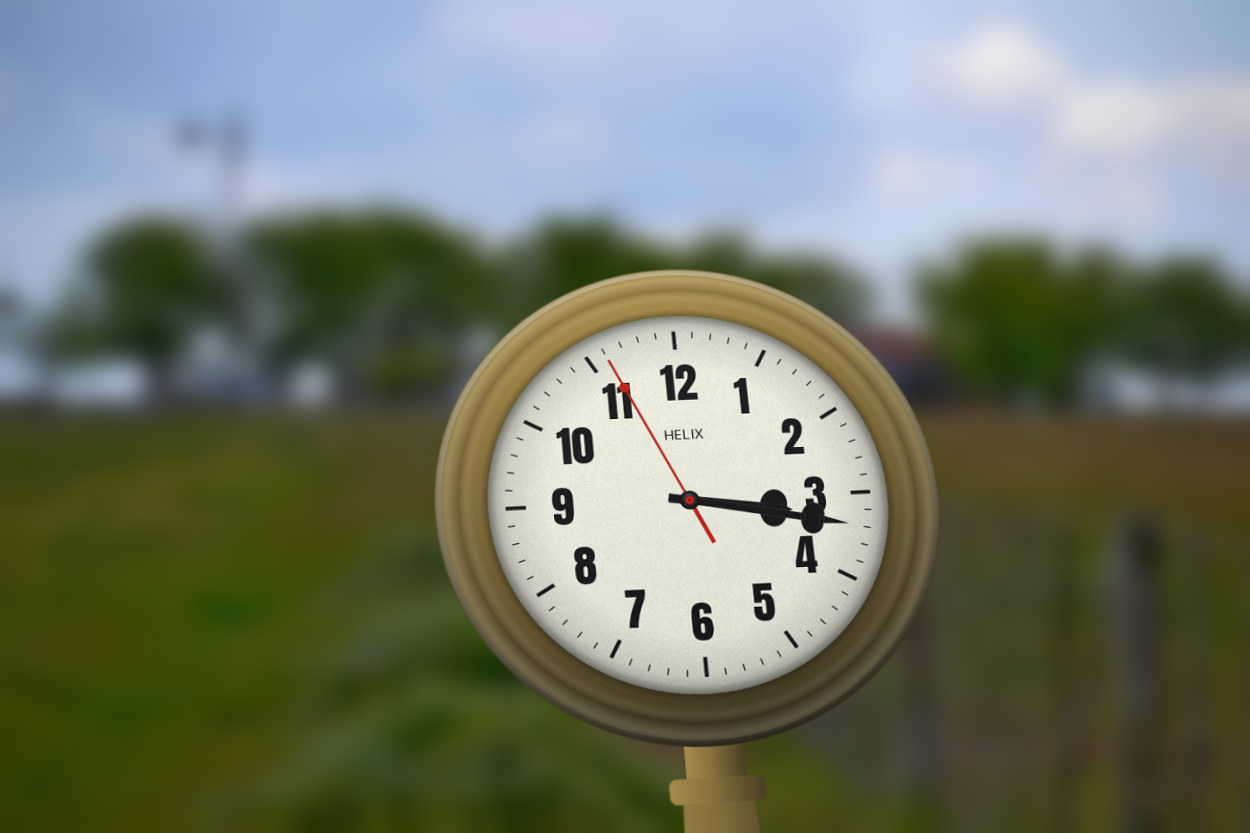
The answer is **3:16:56**
